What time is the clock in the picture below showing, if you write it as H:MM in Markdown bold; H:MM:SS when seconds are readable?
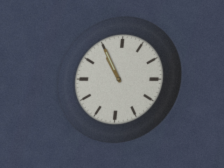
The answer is **10:55**
